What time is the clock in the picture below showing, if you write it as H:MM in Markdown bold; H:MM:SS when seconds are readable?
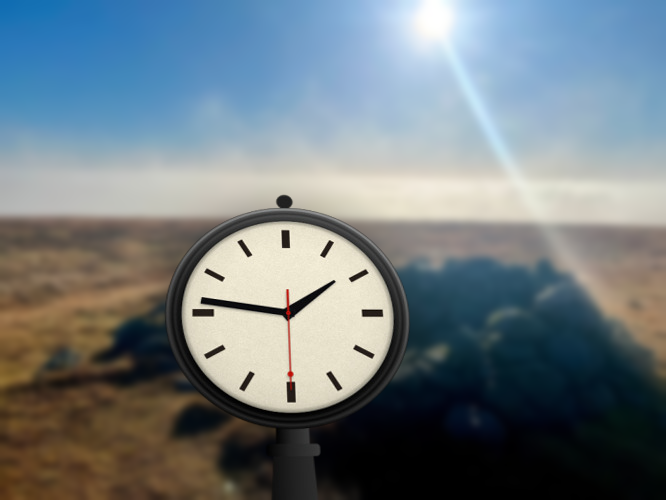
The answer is **1:46:30**
